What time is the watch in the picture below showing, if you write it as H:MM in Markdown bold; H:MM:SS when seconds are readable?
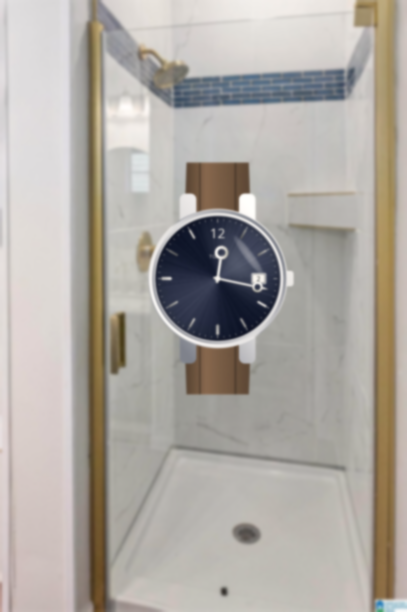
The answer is **12:17**
